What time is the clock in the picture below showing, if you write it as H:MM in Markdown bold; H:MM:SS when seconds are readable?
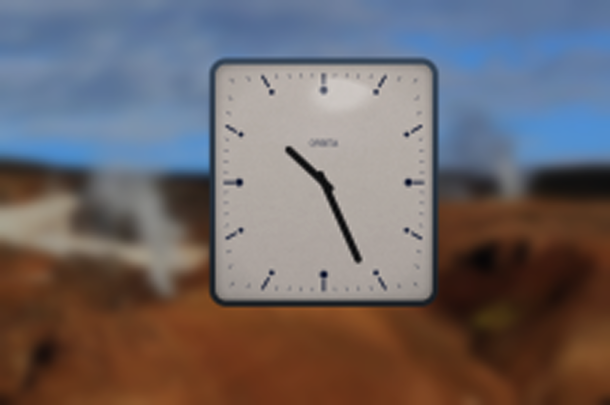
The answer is **10:26**
